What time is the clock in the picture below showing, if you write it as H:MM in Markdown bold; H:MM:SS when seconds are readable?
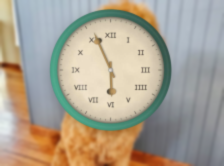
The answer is **5:56**
